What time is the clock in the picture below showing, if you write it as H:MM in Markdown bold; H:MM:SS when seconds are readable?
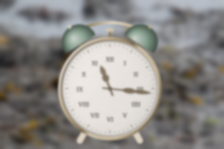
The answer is **11:16**
